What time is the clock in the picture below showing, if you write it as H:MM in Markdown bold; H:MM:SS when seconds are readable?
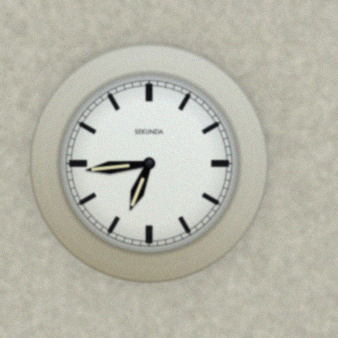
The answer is **6:44**
